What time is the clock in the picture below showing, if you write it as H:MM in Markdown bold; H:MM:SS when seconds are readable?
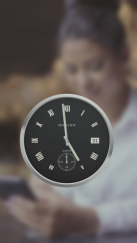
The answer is **4:59**
